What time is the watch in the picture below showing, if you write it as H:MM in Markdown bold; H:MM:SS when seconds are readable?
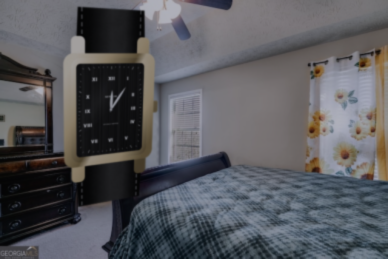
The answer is **12:06**
